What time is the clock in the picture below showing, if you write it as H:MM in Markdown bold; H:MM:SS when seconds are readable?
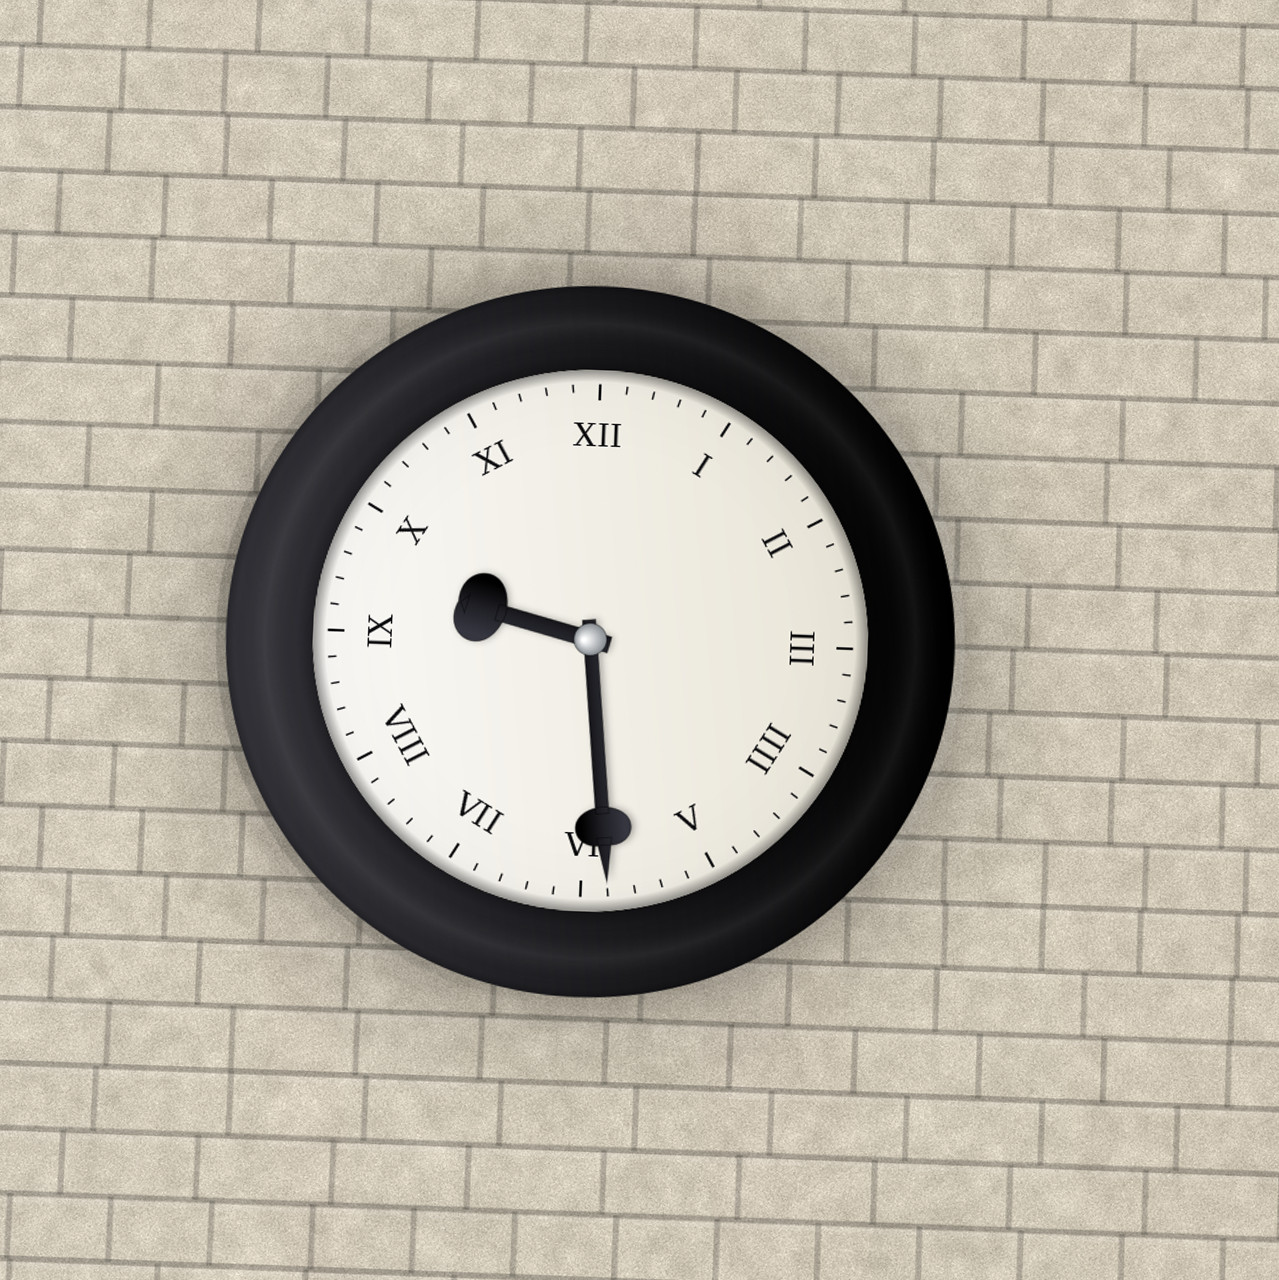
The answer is **9:29**
